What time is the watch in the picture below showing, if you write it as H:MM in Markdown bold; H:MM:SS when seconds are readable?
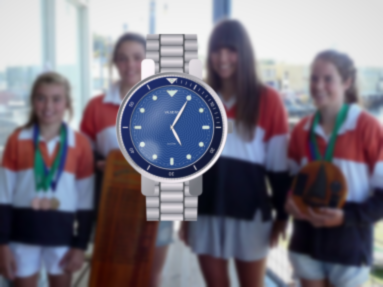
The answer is **5:05**
